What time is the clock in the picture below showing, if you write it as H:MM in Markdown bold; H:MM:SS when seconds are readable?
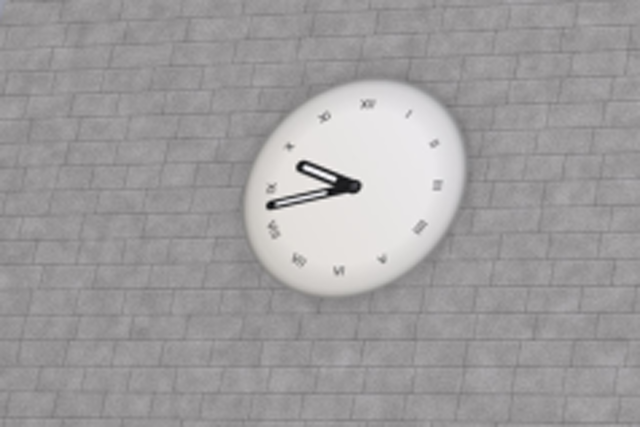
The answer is **9:43**
